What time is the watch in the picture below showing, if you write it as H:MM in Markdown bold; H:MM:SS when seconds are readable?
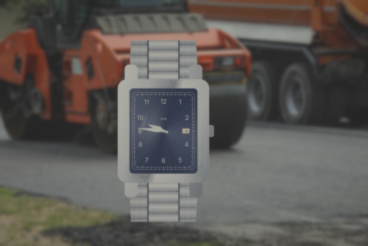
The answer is **9:46**
